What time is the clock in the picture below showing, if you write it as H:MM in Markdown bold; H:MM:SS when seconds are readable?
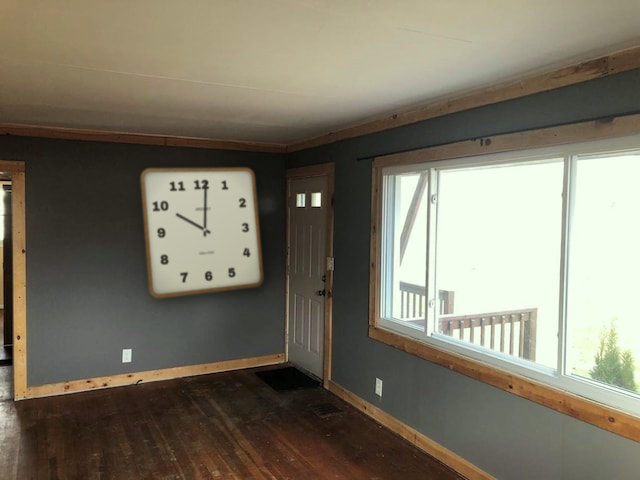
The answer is **10:01**
